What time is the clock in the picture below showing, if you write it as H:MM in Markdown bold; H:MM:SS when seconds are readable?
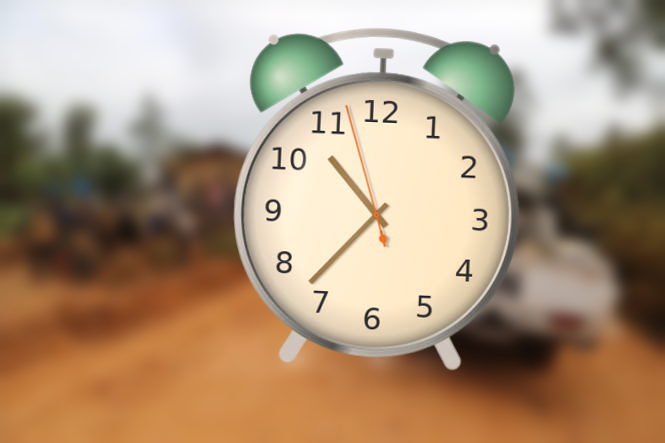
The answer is **10:36:57**
